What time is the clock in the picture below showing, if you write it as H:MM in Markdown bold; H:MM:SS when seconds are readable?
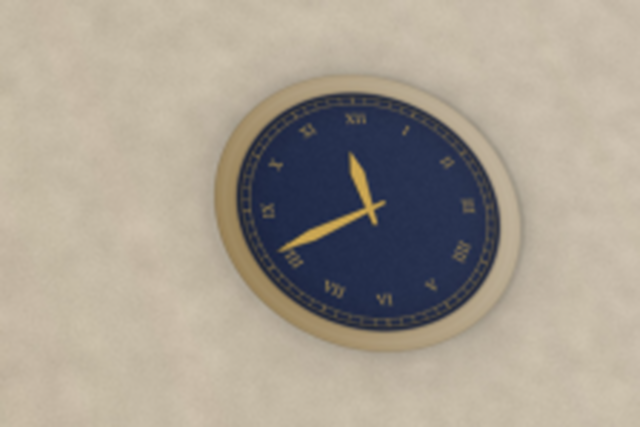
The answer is **11:41**
